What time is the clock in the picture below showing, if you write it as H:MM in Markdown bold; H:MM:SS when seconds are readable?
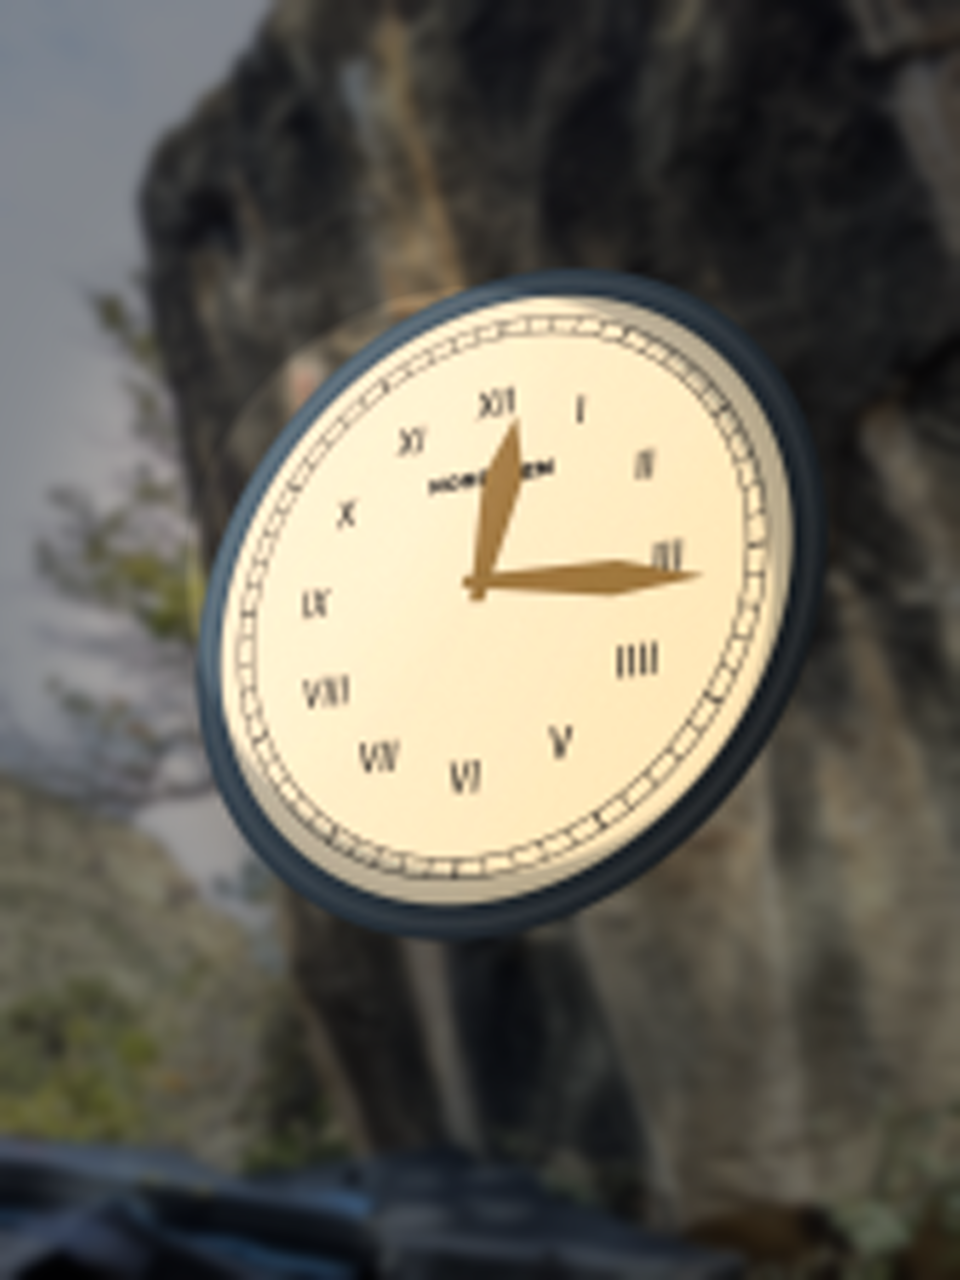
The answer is **12:16**
